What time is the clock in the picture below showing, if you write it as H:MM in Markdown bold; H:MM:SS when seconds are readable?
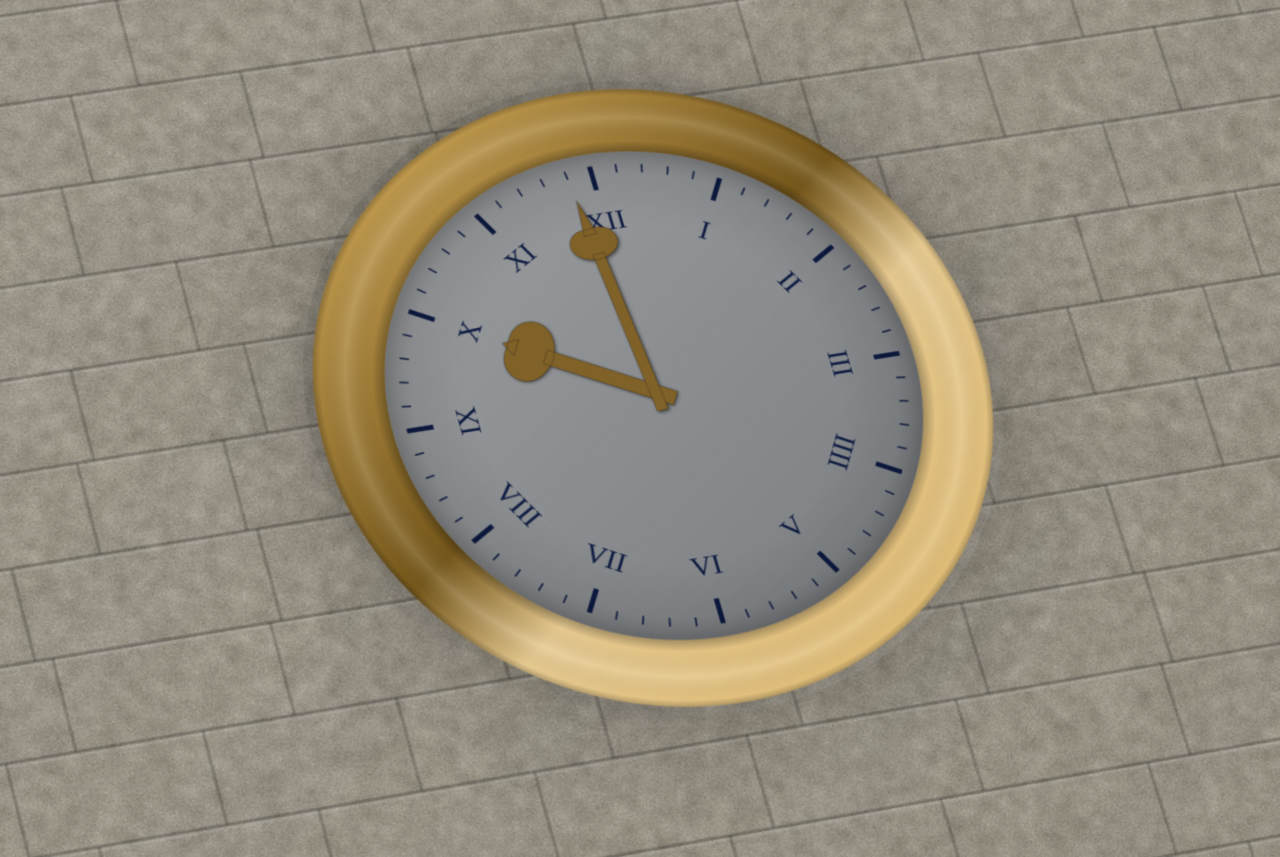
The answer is **9:59**
